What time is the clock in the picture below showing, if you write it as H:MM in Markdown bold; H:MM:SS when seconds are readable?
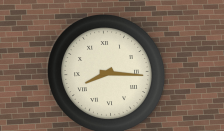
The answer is **8:16**
